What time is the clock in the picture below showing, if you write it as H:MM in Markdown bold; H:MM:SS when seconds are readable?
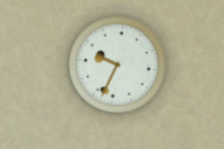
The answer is **9:33**
